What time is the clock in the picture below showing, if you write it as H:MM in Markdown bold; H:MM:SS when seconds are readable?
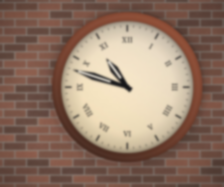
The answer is **10:48**
